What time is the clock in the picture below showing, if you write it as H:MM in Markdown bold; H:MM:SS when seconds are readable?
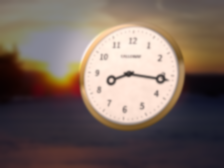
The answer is **8:16**
